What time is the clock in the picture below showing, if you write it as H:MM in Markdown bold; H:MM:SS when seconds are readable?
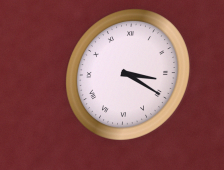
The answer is **3:20**
